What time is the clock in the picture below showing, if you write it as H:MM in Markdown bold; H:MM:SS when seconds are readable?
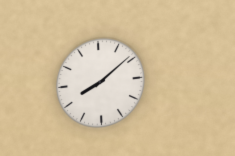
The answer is **8:09**
